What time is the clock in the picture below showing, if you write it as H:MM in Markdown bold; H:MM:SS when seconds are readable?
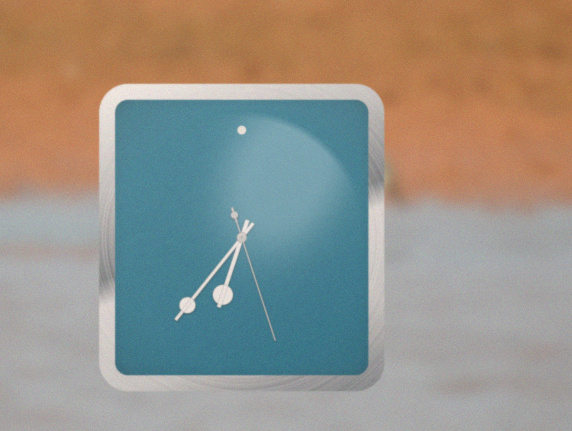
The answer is **6:36:27**
